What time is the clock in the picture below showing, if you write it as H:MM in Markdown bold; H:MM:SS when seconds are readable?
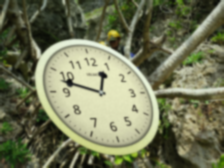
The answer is **12:48**
